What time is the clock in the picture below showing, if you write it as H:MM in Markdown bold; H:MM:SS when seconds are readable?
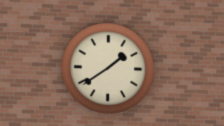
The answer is **1:39**
